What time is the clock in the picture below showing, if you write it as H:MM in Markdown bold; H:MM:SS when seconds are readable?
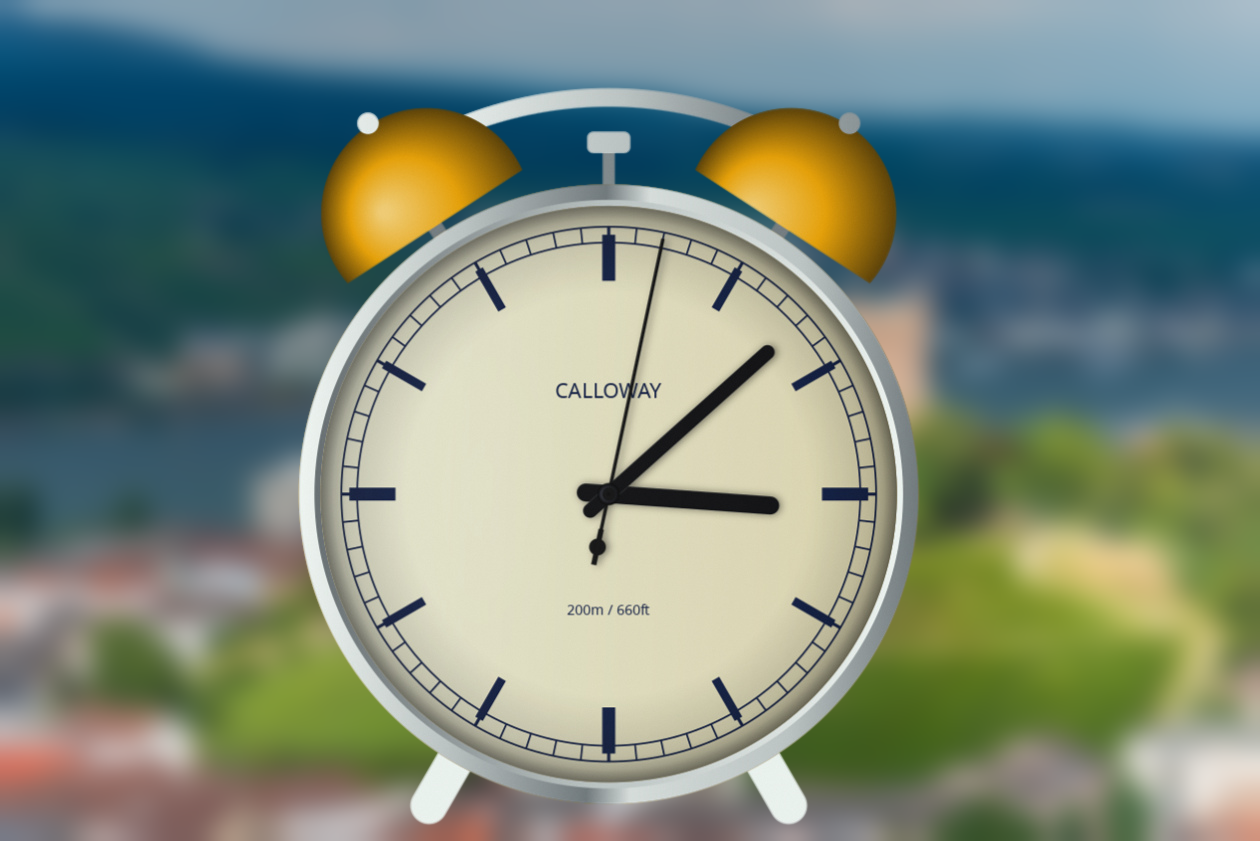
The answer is **3:08:02**
